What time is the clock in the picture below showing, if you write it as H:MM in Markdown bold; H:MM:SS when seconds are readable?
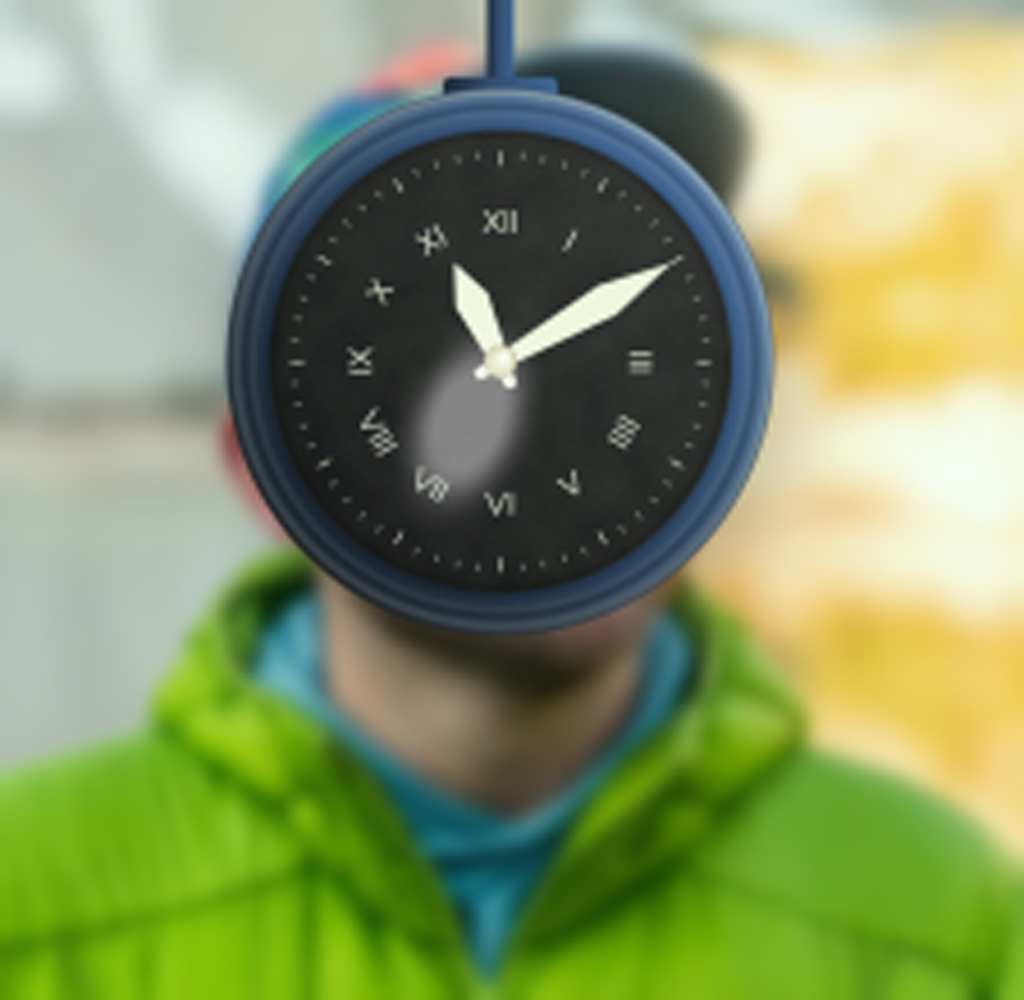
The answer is **11:10**
